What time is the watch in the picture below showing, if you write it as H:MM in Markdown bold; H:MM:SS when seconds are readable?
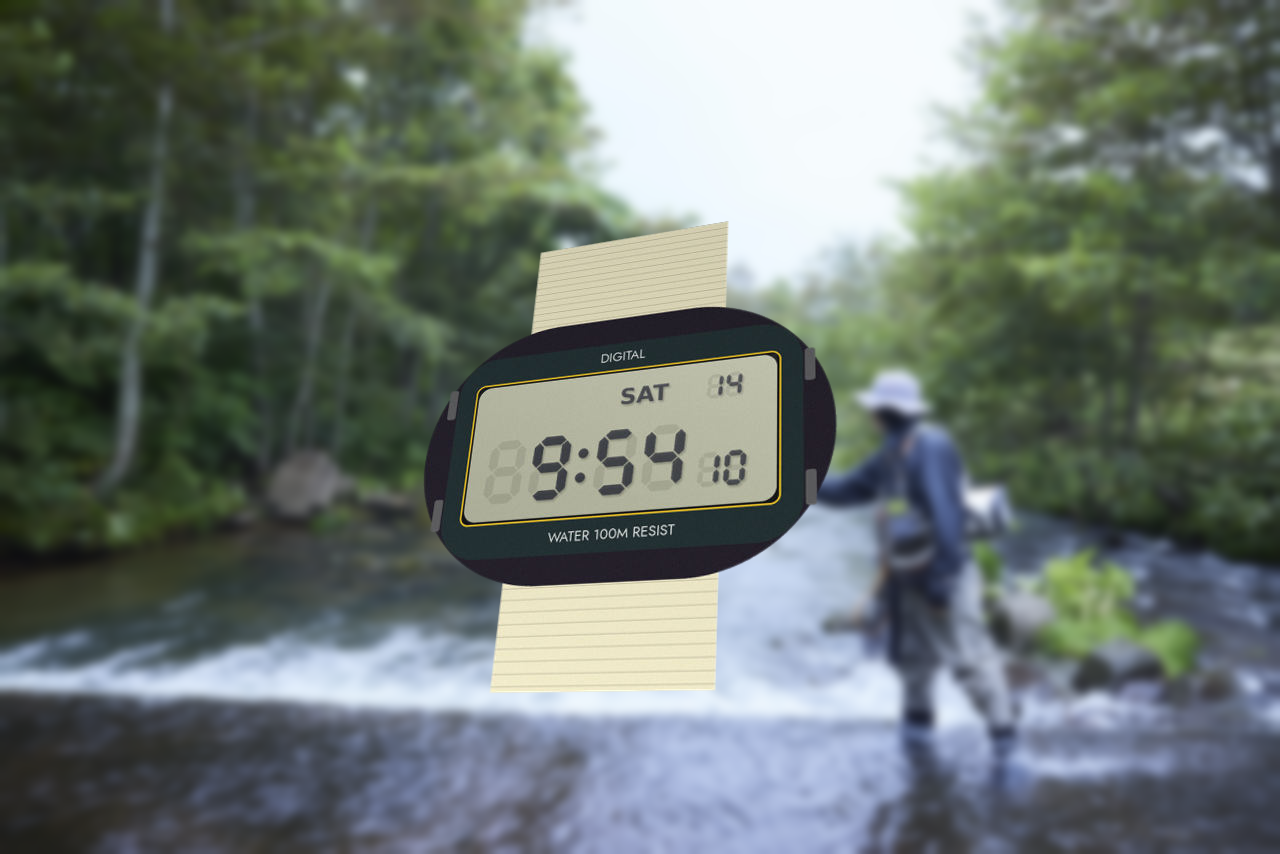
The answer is **9:54:10**
